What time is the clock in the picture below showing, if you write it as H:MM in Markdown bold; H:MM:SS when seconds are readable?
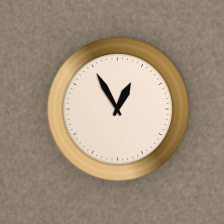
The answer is **12:55**
